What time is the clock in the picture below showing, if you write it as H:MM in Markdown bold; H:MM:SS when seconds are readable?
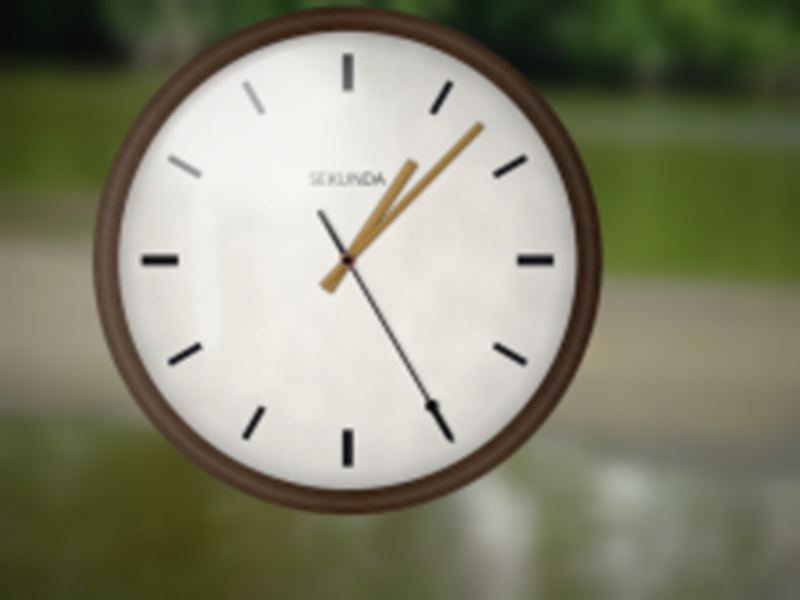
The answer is **1:07:25**
